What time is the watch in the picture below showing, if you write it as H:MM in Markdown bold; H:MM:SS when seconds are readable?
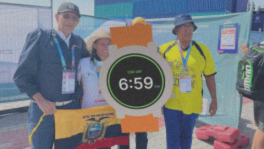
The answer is **6:59**
